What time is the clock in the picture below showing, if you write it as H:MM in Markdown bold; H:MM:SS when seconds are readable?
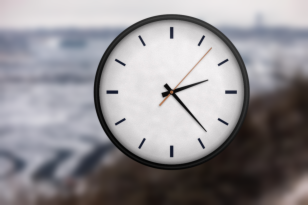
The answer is **2:23:07**
